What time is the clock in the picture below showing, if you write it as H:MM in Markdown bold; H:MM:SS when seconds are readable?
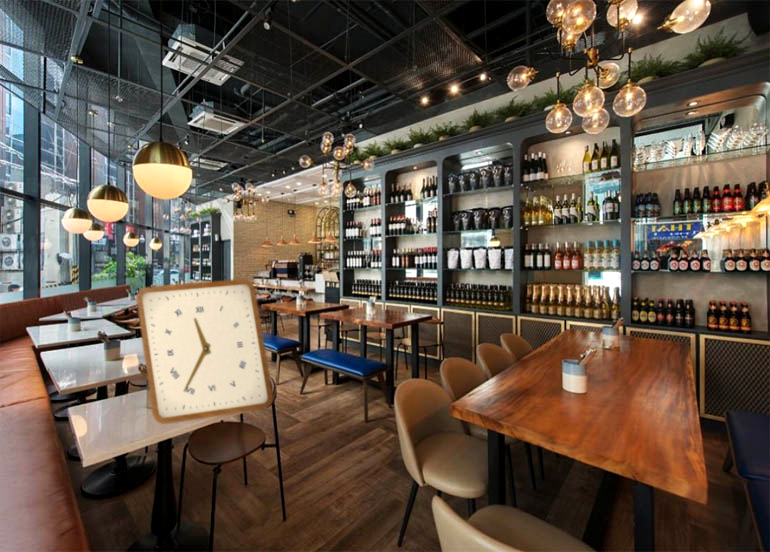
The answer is **11:36**
